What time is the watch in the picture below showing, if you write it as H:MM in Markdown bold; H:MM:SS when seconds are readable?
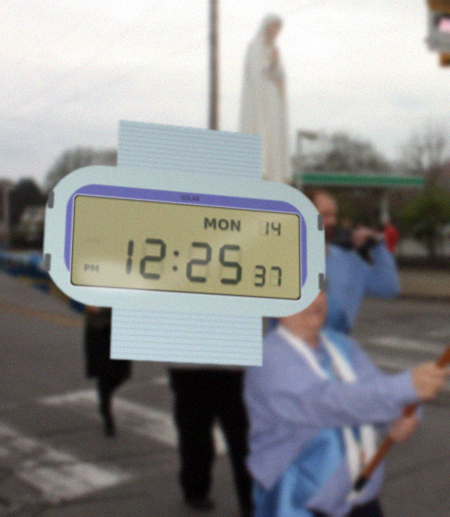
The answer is **12:25:37**
